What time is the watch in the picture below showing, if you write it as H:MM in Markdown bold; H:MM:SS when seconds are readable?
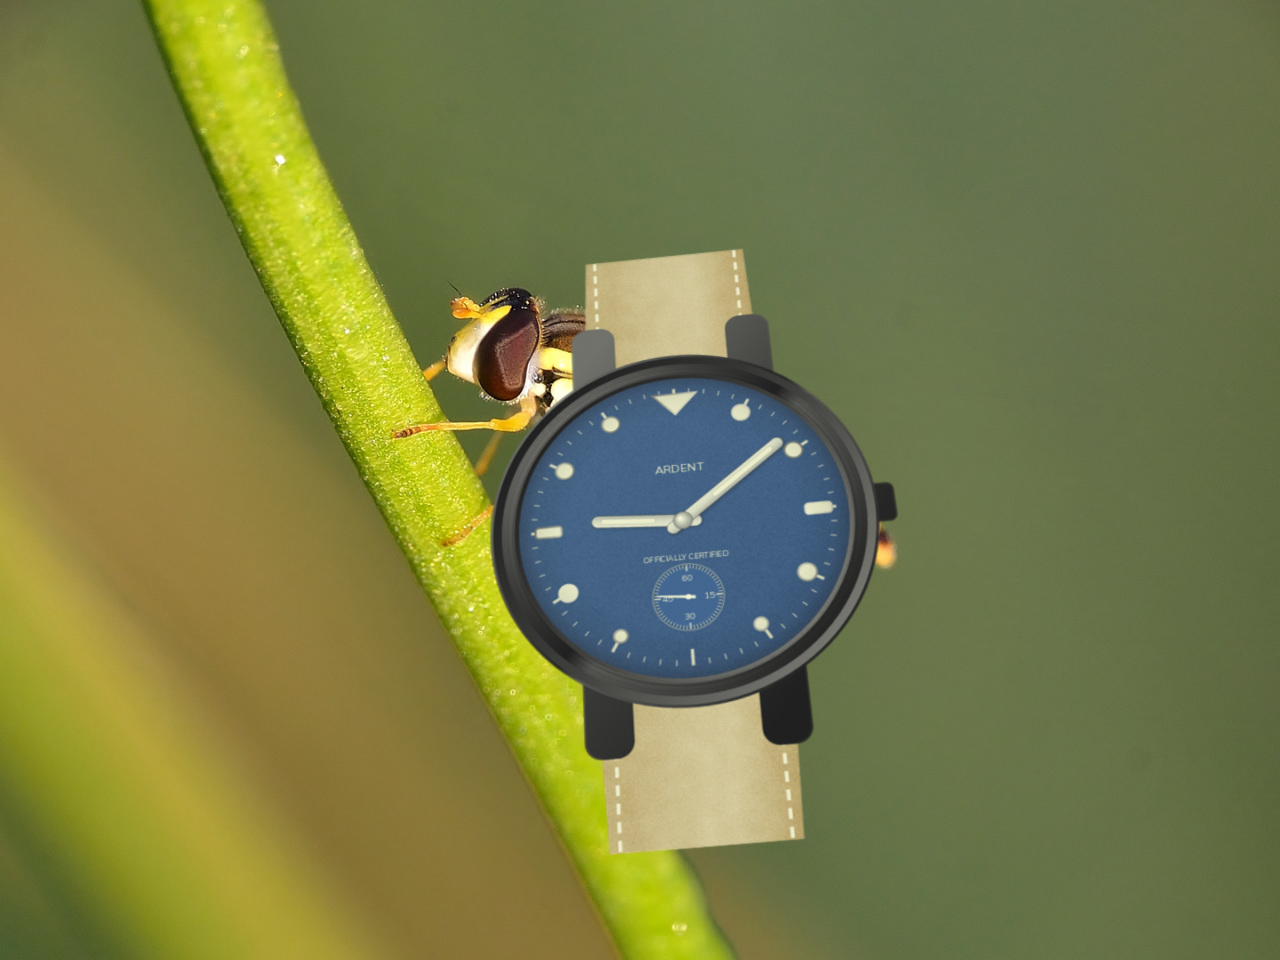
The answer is **9:08:46**
